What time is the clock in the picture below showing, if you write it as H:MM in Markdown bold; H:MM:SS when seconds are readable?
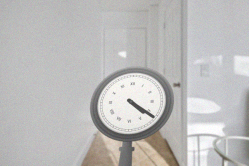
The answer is **4:21**
